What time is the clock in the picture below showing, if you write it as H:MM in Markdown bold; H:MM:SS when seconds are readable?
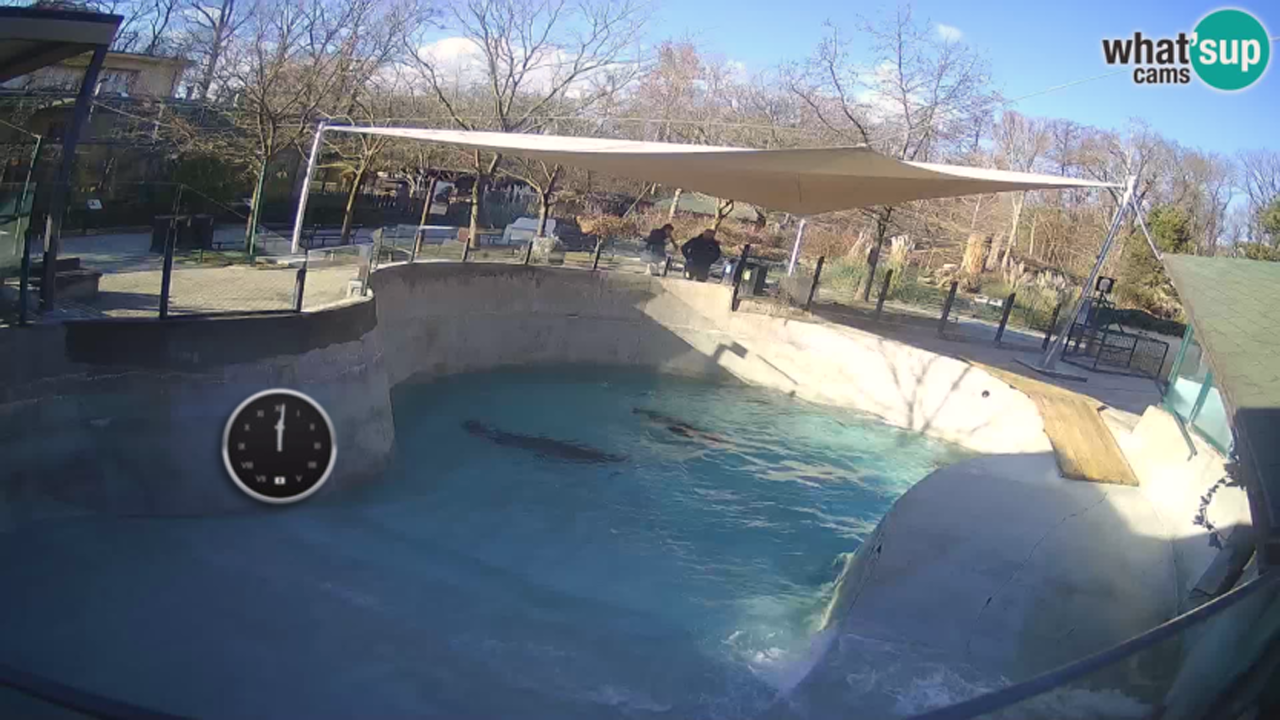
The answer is **12:01**
